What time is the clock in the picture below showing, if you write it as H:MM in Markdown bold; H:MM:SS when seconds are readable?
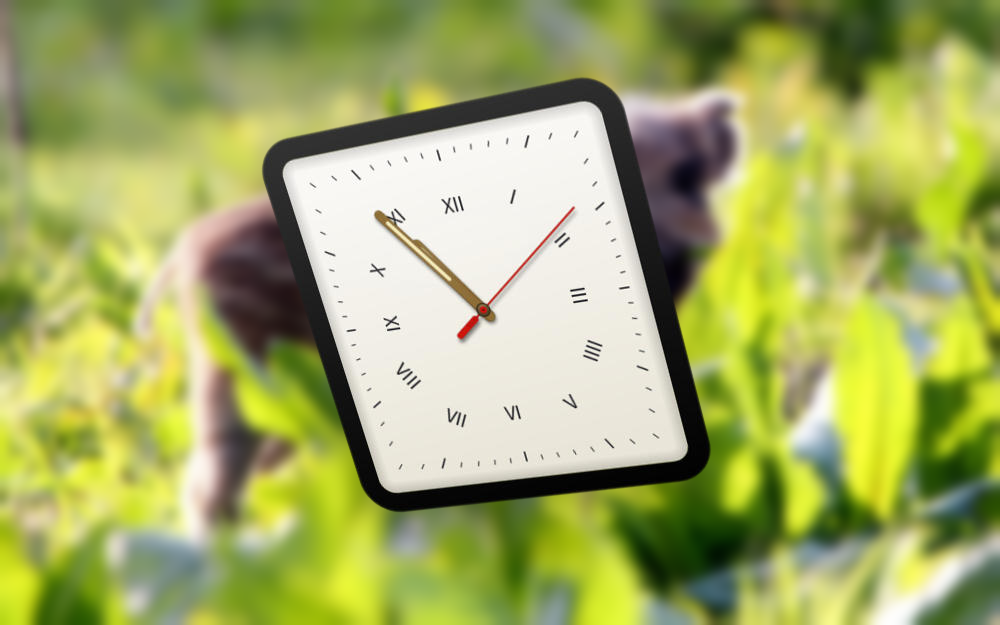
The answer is **10:54:09**
